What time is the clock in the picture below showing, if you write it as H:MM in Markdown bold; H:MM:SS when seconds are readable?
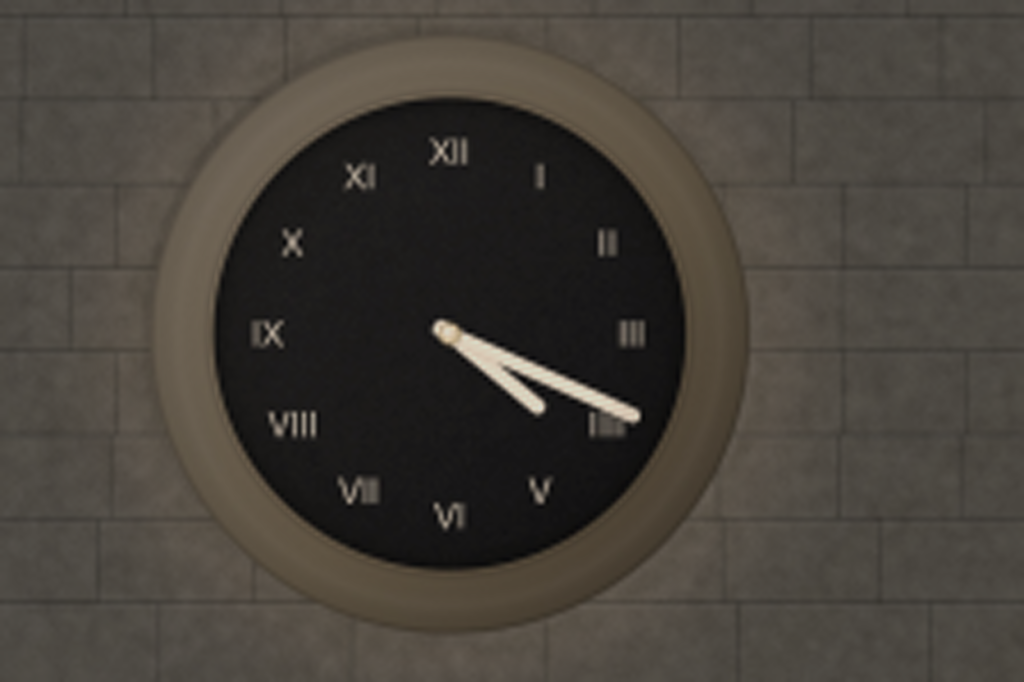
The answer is **4:19**
